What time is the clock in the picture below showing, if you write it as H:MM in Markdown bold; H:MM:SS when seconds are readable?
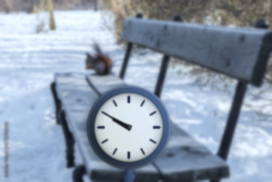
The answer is **9:50**
